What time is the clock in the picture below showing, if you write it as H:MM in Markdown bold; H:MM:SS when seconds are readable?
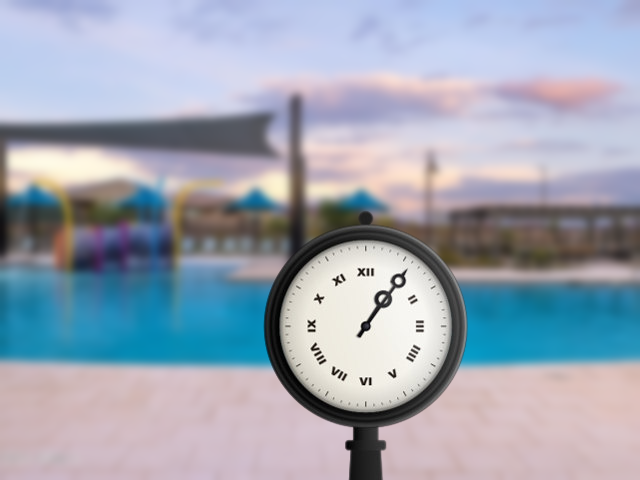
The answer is **1:06**
